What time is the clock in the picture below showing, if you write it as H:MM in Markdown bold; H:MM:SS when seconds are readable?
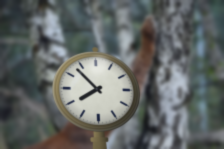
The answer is **7:53**
